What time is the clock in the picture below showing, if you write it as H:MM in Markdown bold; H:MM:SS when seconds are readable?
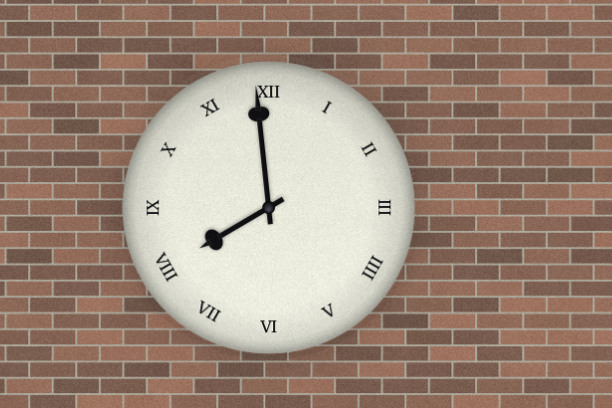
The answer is **7:59**
